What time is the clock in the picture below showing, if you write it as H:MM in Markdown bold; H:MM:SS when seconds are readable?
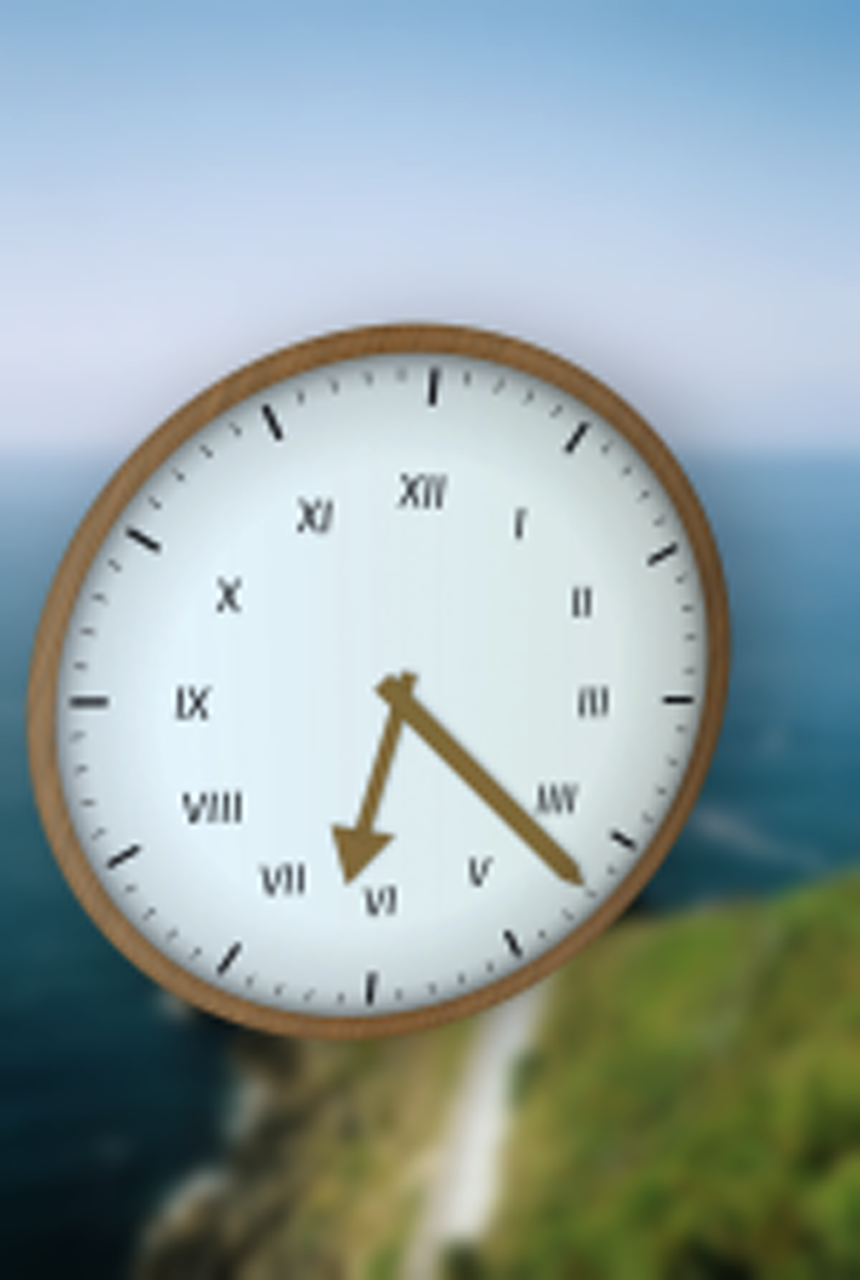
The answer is **6:22**
